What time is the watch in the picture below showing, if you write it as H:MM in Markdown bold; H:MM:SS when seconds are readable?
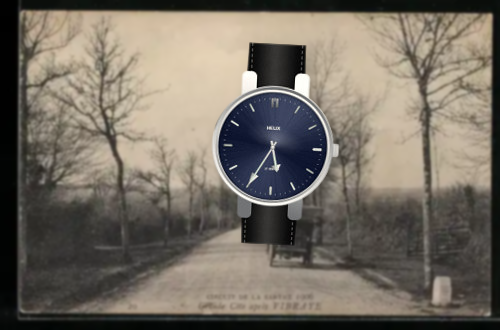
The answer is **5:35**
